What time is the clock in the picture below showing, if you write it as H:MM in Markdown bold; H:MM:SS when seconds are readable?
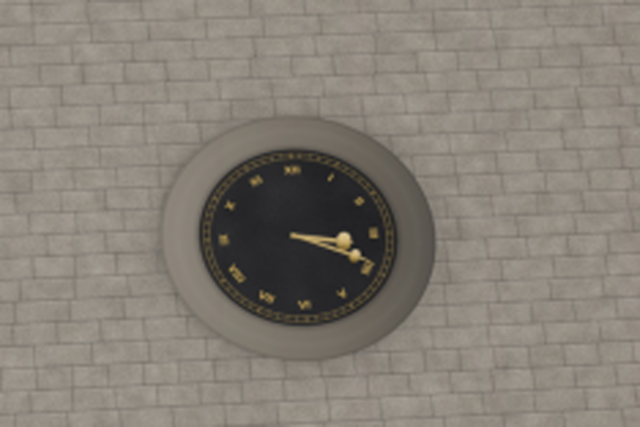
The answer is **3:19**
